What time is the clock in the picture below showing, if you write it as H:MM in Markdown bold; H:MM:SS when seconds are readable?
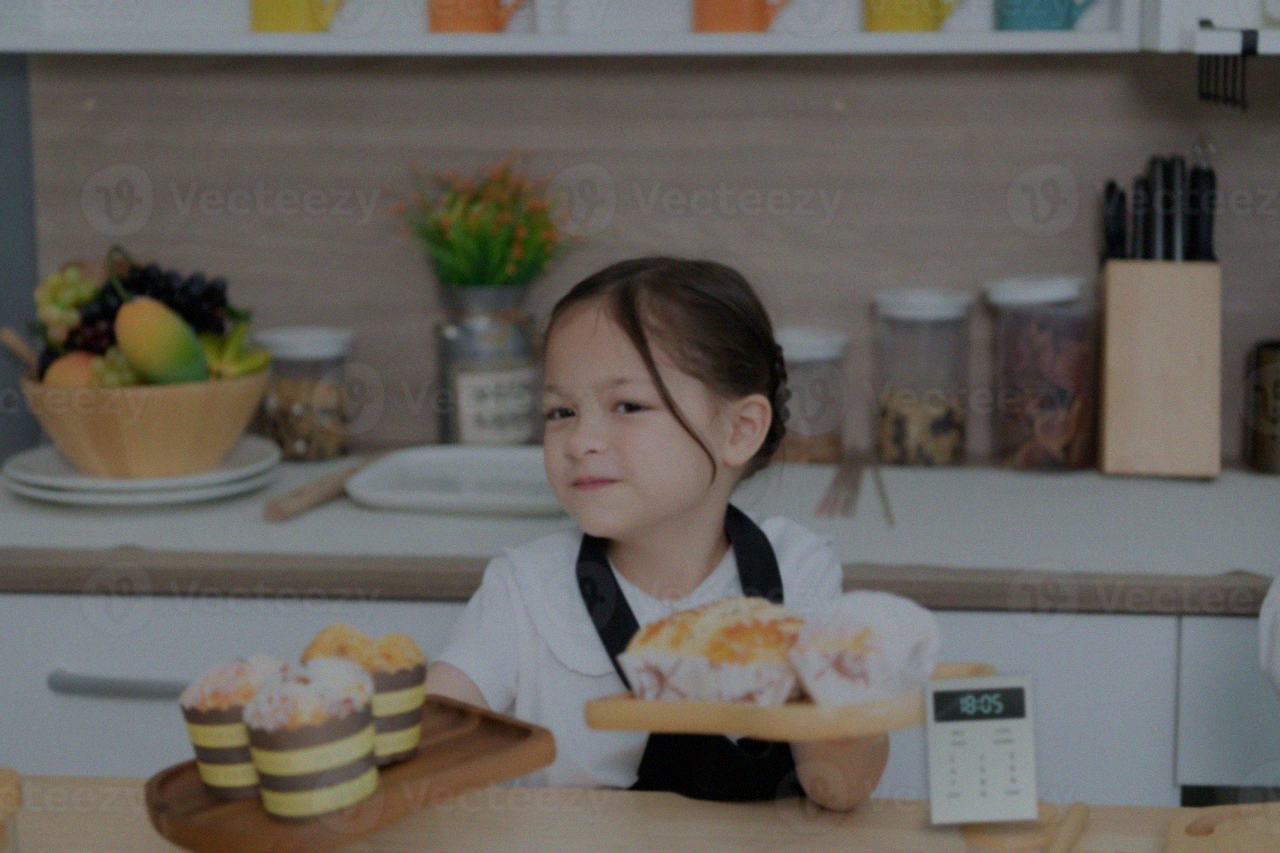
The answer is **18:05**
